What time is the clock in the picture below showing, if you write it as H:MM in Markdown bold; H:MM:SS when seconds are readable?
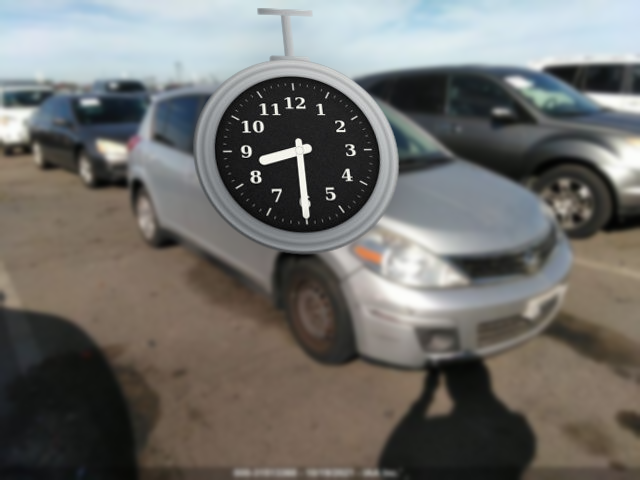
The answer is **8:30**
